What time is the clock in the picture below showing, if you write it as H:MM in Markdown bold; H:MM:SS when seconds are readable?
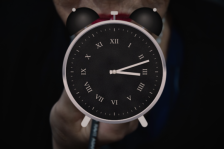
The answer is **3:12**
